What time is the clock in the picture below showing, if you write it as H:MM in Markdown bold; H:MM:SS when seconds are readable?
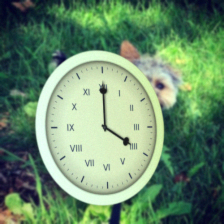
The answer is **4:00**
